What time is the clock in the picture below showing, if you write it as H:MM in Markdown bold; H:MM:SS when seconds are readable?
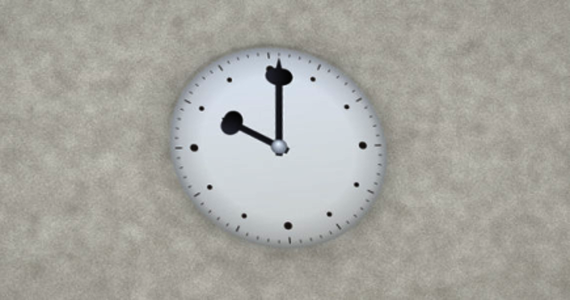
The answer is **10:01**
